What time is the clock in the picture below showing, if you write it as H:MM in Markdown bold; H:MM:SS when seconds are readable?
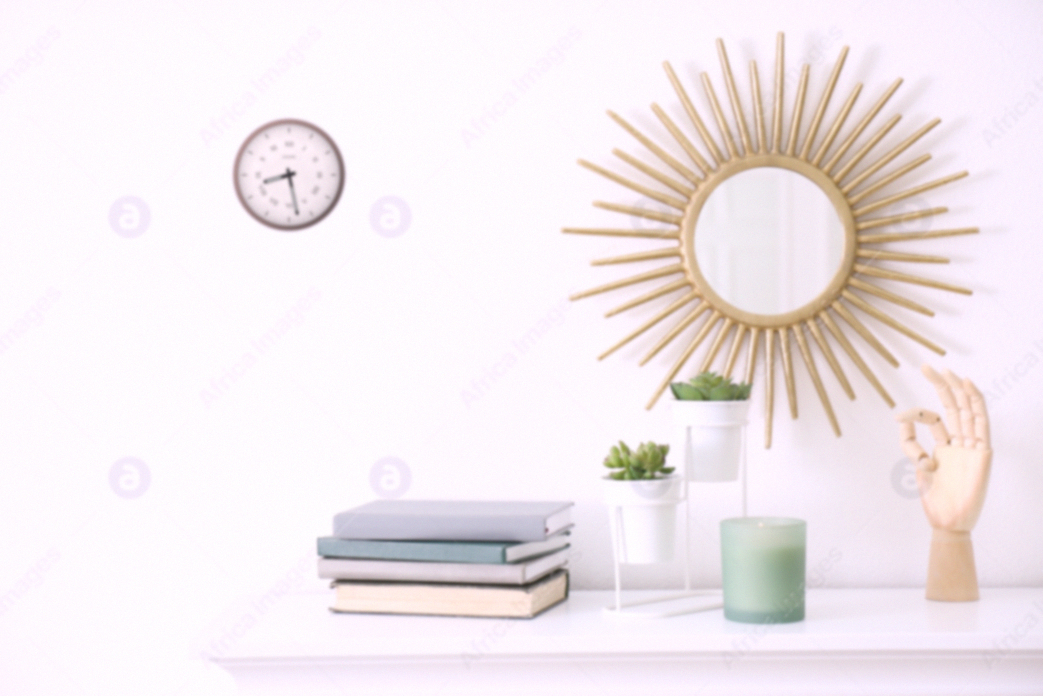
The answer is **8:28**
